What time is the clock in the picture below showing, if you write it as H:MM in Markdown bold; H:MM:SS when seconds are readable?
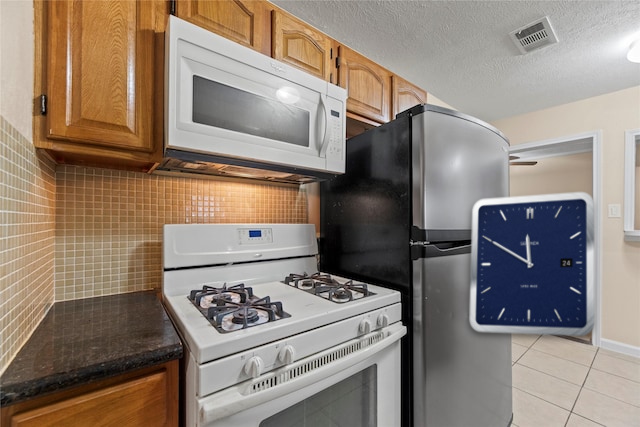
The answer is **11:50**
